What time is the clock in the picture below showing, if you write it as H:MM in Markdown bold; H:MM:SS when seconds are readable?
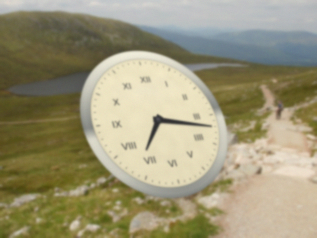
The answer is **7:17**
